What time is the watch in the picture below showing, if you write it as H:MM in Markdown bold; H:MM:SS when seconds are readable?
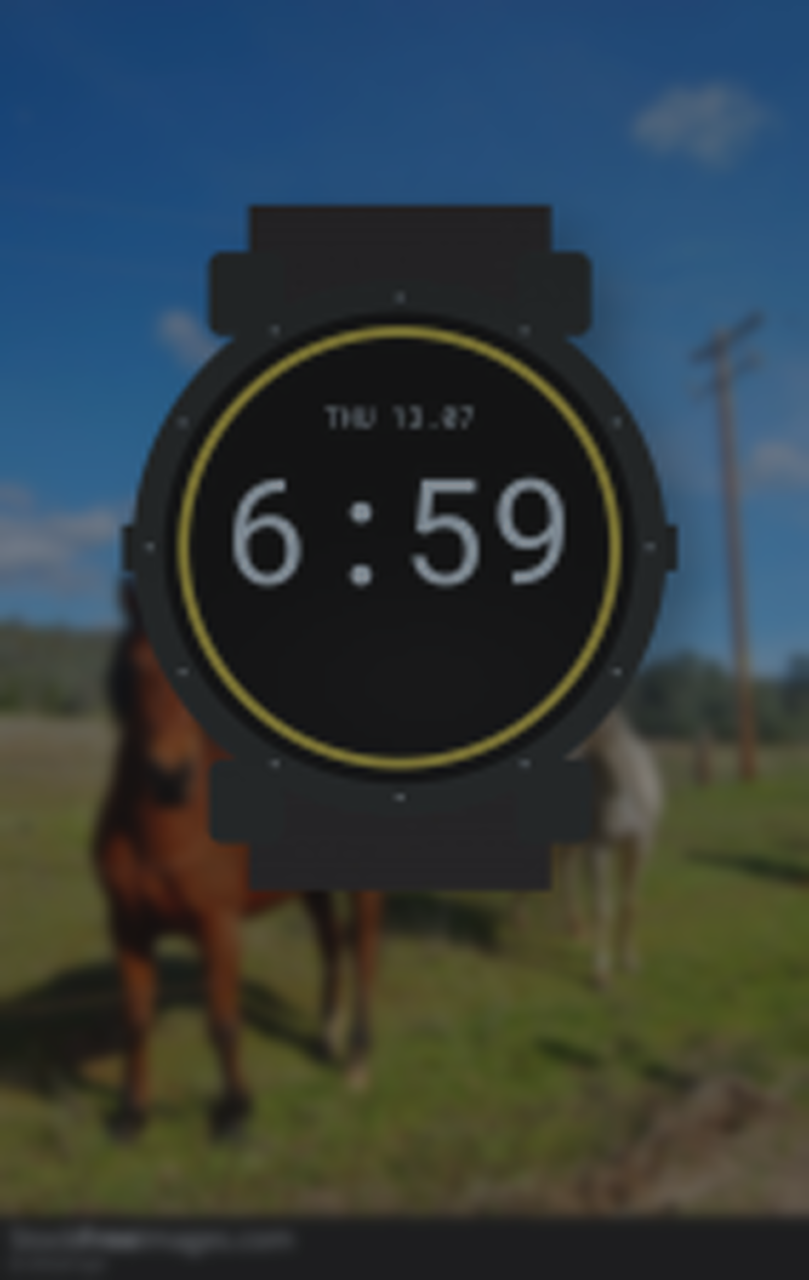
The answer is **6:59**
